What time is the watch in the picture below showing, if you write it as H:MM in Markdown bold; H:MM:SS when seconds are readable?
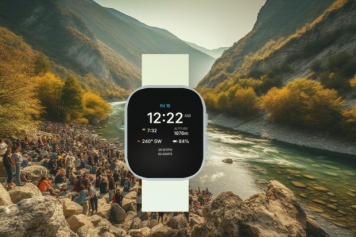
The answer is **12:22**
